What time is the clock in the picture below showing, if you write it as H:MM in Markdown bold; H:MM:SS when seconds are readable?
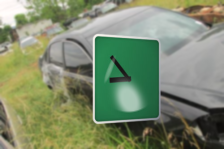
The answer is **8:53**
